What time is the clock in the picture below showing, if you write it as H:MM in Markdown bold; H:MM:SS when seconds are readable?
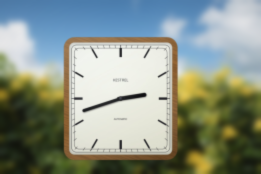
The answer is **2:42**
